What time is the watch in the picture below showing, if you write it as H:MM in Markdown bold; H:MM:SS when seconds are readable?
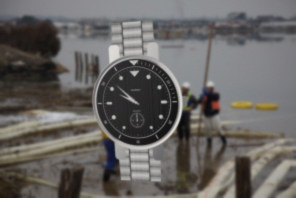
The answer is **9:52**
